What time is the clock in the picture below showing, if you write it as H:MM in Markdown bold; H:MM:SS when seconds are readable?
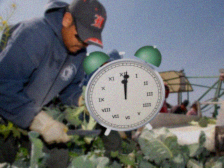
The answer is **12:01**
